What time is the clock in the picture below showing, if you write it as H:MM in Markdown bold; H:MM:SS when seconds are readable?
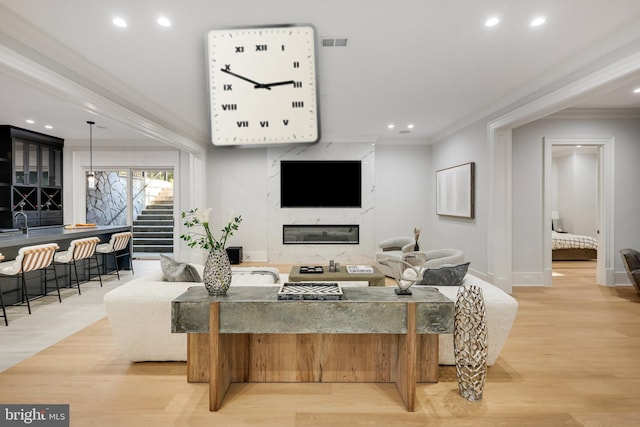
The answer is **2:49**
